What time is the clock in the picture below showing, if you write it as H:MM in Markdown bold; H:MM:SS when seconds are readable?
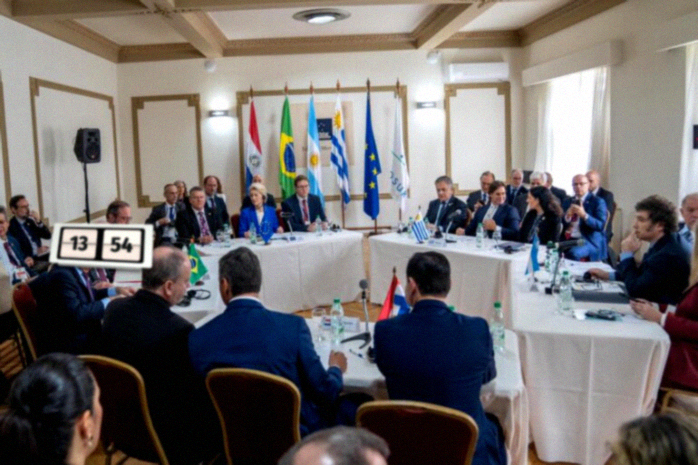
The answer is **13:54**
